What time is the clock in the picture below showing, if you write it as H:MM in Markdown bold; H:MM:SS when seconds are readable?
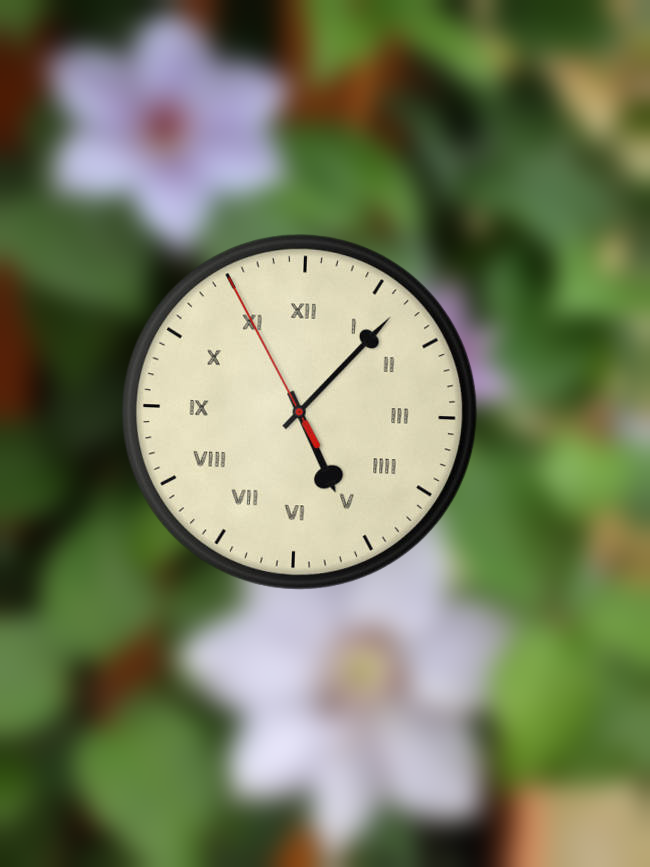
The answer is **5:06:55**
